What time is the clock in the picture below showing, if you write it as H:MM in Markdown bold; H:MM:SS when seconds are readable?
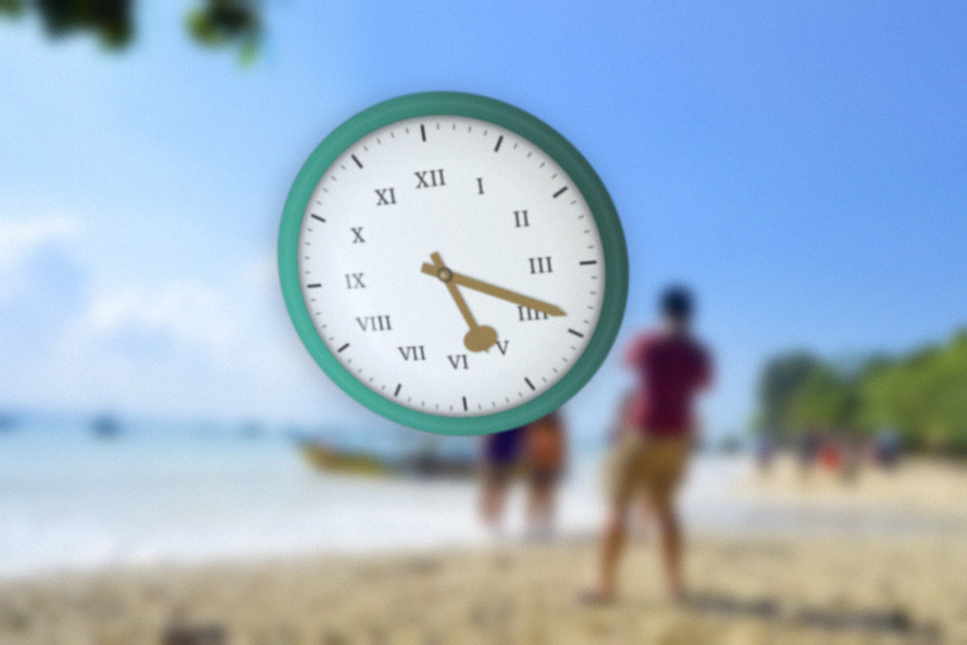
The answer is **5:19**
